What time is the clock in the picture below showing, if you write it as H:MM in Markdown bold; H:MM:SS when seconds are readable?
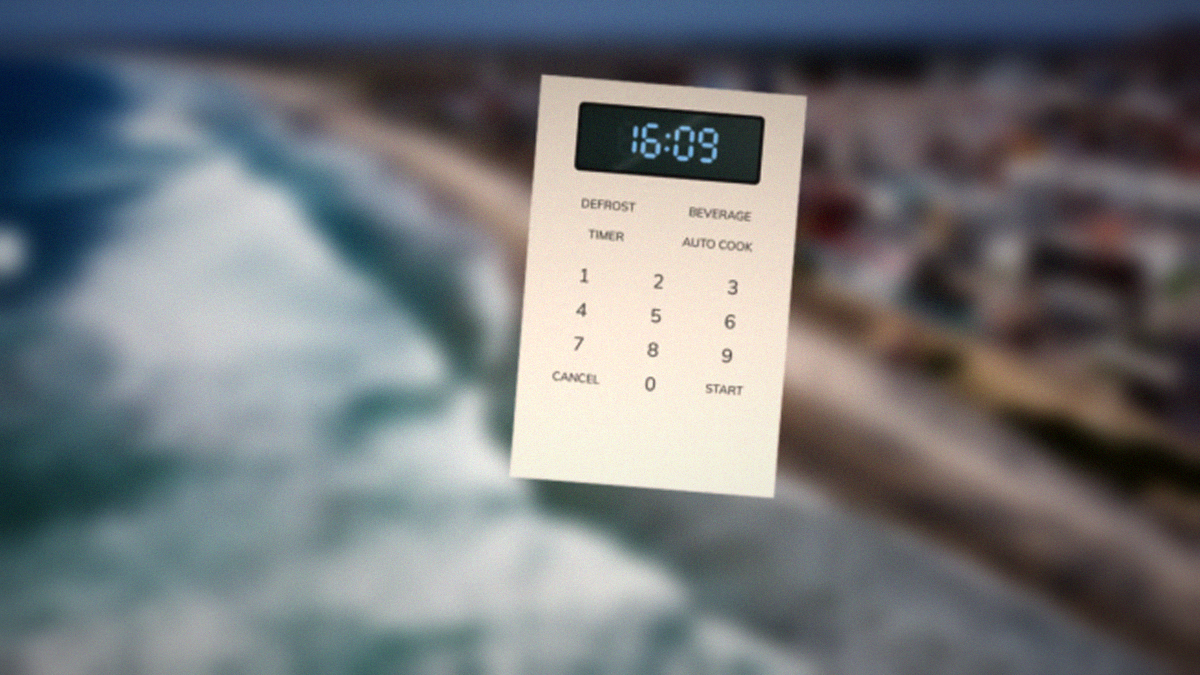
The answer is **16:09**
